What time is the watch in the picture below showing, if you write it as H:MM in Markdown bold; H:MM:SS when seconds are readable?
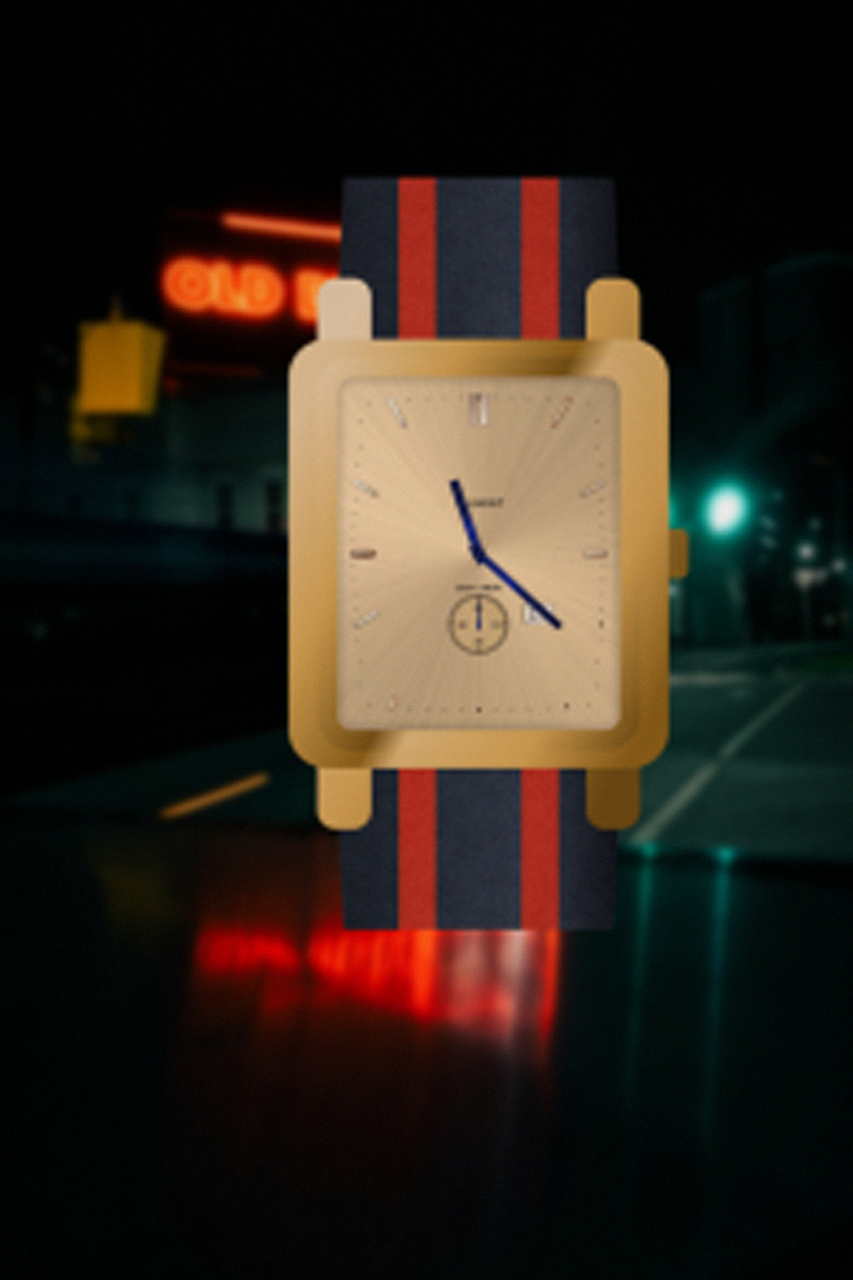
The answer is **11:22**
